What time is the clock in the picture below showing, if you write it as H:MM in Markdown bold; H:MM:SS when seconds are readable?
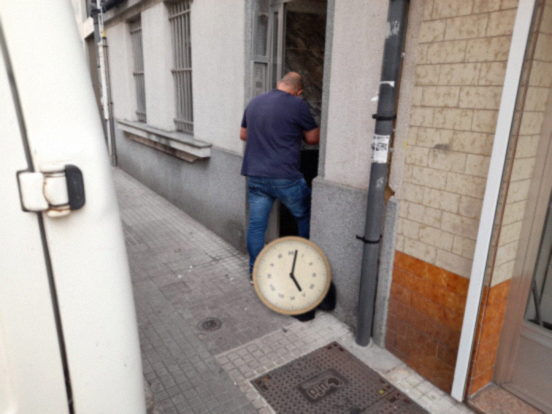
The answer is **5:02**
